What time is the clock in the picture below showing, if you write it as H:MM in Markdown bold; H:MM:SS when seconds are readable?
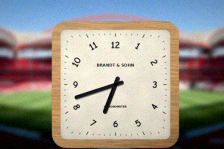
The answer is **6:42**
